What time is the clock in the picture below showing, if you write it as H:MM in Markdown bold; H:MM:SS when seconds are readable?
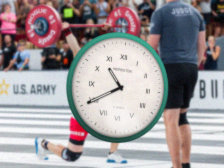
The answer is **10:40**
